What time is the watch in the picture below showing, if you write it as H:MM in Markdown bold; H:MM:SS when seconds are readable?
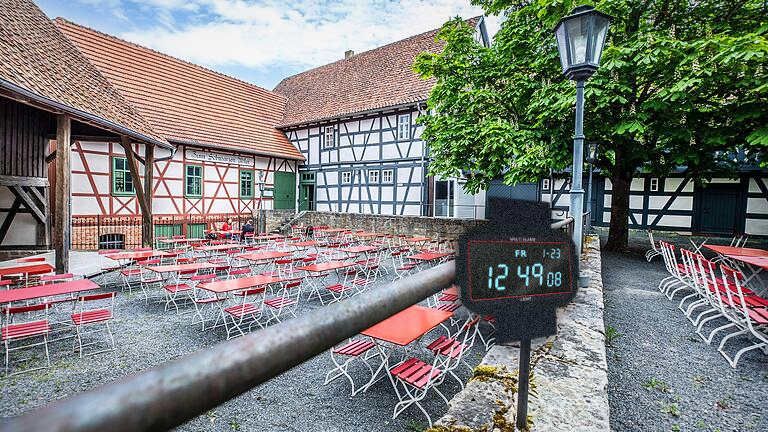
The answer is **12:49:08**
